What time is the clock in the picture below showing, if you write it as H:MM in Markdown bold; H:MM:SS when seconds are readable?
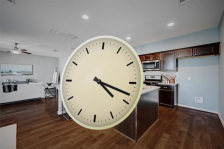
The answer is **4:18**
